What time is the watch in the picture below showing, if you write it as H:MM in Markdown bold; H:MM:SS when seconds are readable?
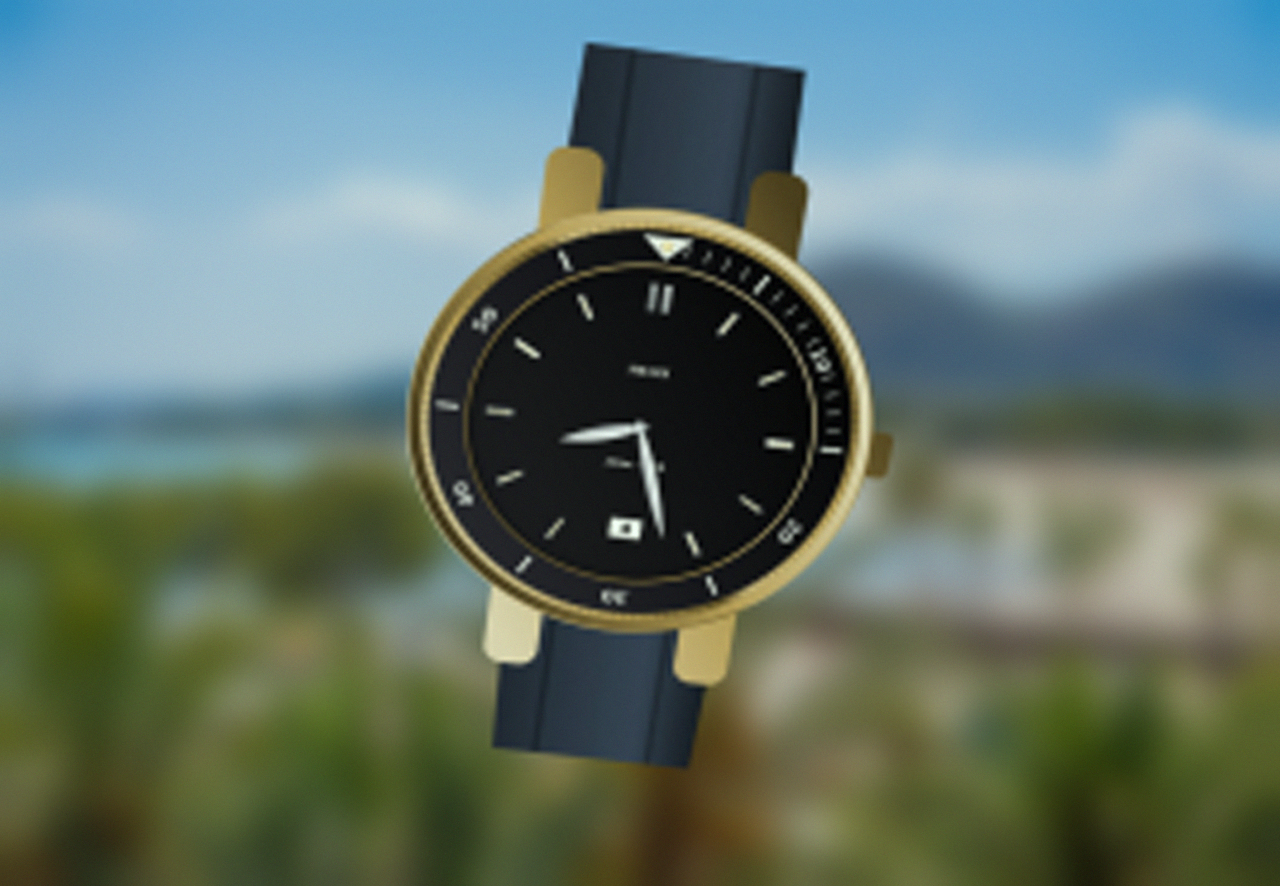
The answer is **8:27**
